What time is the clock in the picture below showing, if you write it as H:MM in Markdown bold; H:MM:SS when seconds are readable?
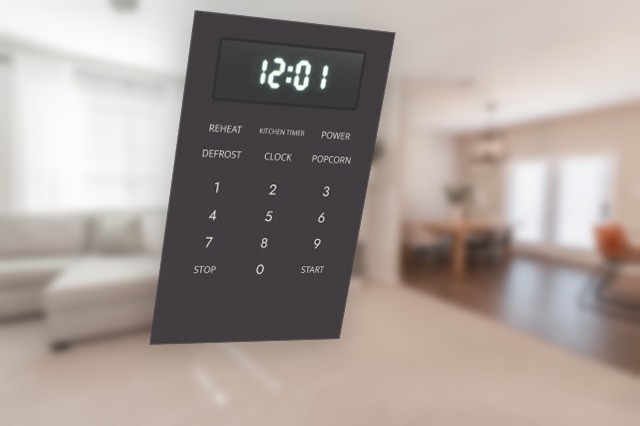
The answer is **12:01**
